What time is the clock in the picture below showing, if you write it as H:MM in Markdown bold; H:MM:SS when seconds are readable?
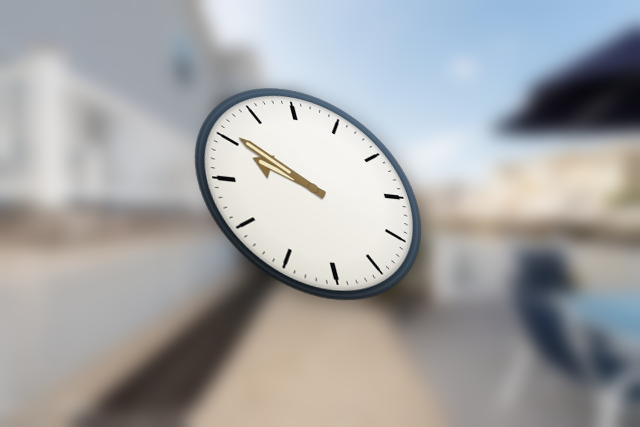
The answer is **9:51**
